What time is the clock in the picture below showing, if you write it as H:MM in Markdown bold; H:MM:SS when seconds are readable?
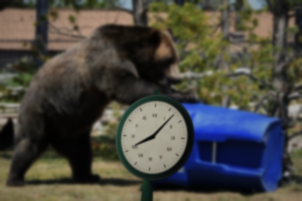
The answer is **8:07**
